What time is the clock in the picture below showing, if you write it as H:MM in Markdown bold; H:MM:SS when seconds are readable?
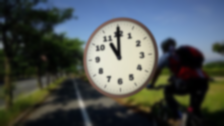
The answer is **11:00**
